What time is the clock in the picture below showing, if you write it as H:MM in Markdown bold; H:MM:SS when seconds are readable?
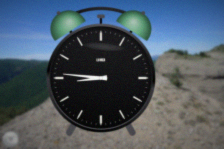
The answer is **8:46**
